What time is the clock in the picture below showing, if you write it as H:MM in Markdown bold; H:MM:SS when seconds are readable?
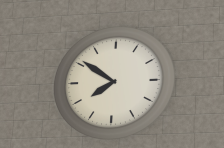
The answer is **7:51**
